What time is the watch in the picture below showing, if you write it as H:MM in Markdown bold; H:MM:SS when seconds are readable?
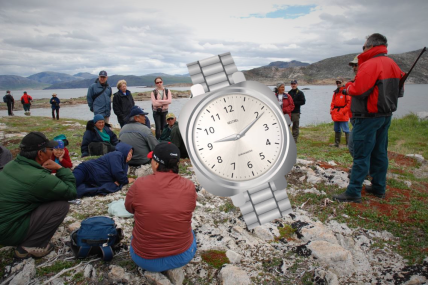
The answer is **9:11**
